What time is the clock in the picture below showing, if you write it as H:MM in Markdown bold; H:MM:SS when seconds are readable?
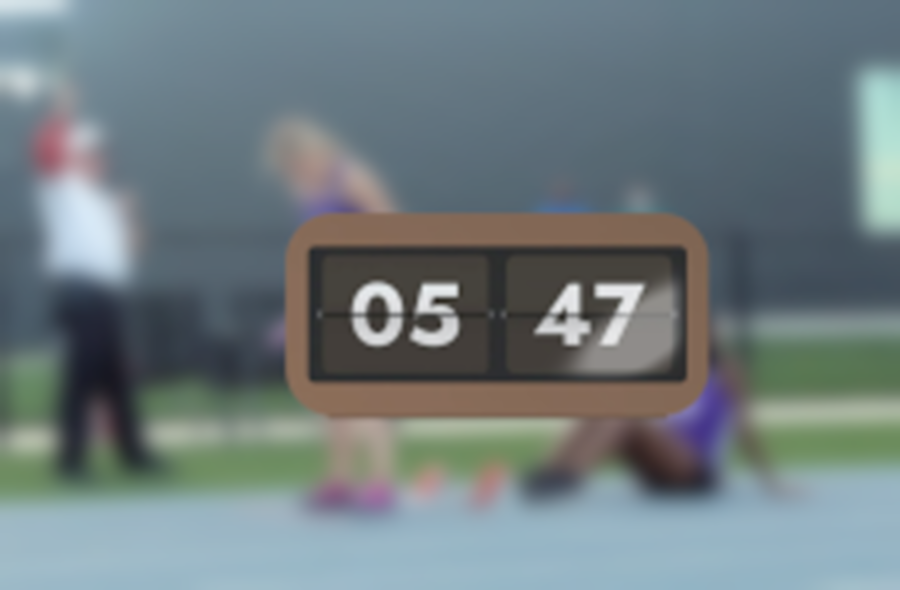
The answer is **5:47**
